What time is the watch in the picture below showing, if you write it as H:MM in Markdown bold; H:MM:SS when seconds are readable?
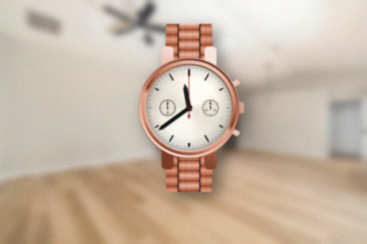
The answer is **11:39**
